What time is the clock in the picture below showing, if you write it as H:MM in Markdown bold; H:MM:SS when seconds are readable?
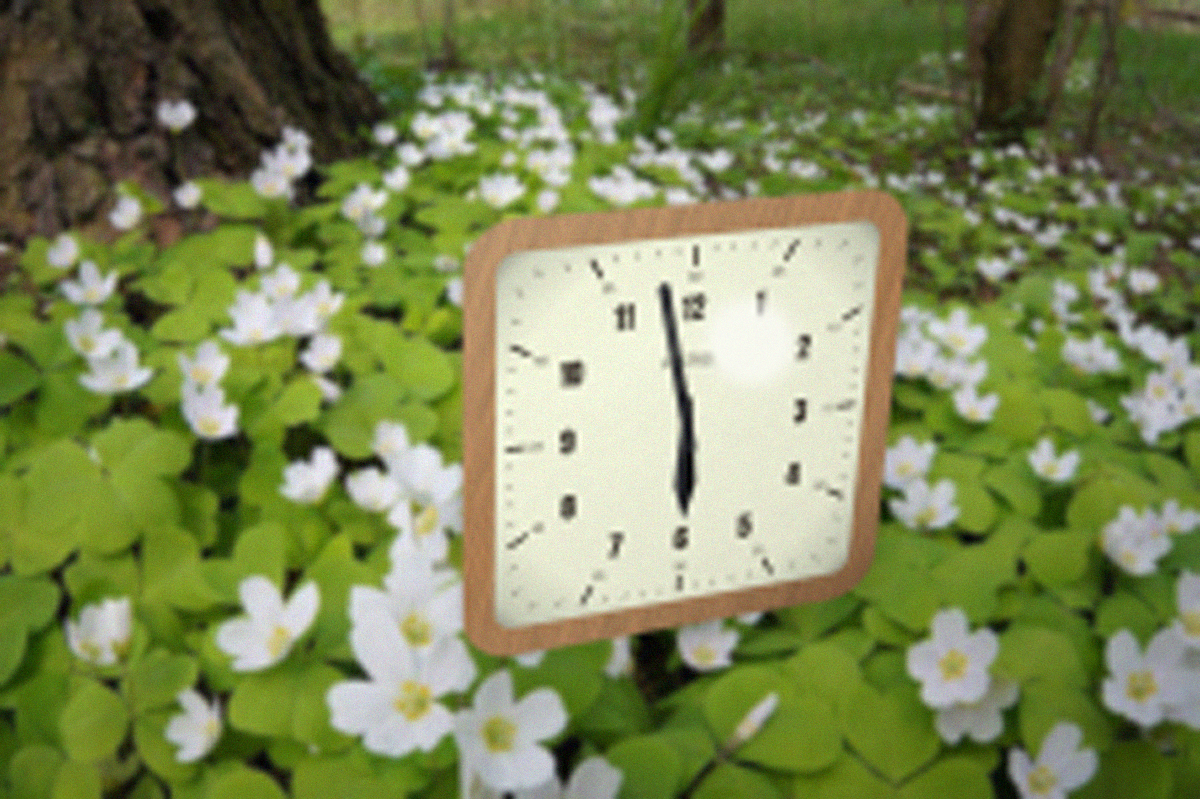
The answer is **5:58**
